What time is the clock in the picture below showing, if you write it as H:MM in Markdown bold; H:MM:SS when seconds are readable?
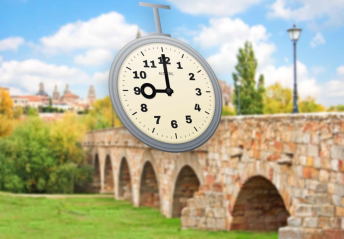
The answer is **9:00**
